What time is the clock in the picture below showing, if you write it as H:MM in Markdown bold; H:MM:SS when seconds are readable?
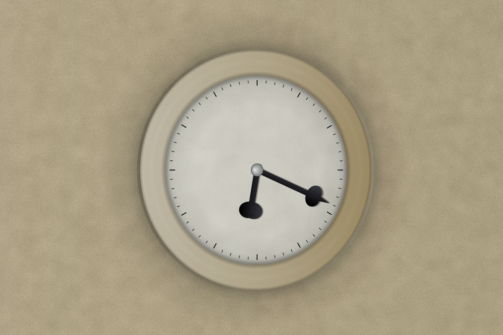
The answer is **6:19**
